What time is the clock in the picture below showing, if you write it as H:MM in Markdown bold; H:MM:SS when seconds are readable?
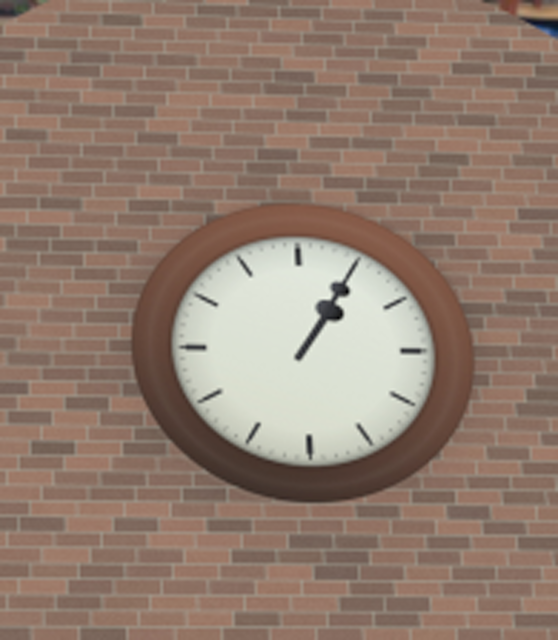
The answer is **1:05**
